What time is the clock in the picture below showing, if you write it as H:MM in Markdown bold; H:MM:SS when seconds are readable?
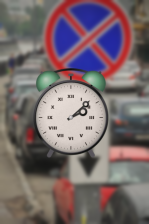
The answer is **2:08**
